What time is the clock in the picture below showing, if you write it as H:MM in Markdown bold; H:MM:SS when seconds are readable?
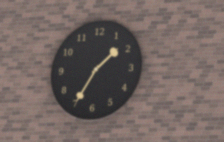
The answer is **1:35**
